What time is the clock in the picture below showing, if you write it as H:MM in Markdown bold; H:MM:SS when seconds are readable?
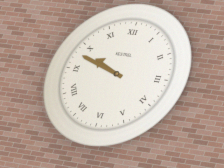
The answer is **9:48**
